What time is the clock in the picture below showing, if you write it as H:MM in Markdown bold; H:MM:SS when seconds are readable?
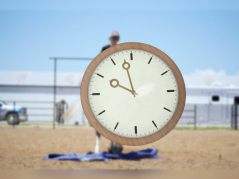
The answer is **9:58**
